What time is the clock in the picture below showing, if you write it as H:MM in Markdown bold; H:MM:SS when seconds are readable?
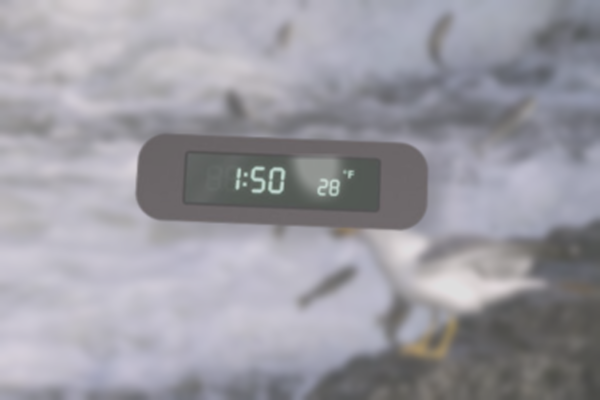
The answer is **1:50**
